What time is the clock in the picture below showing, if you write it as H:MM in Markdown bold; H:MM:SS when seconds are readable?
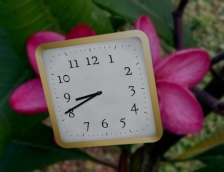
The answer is **8:41**
